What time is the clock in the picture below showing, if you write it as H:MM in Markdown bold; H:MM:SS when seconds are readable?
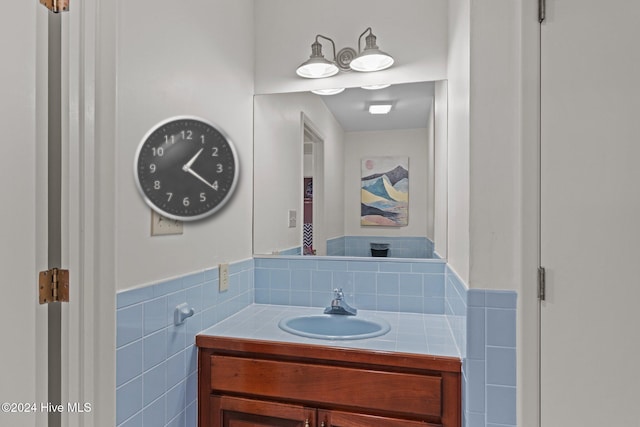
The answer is **1:21**
